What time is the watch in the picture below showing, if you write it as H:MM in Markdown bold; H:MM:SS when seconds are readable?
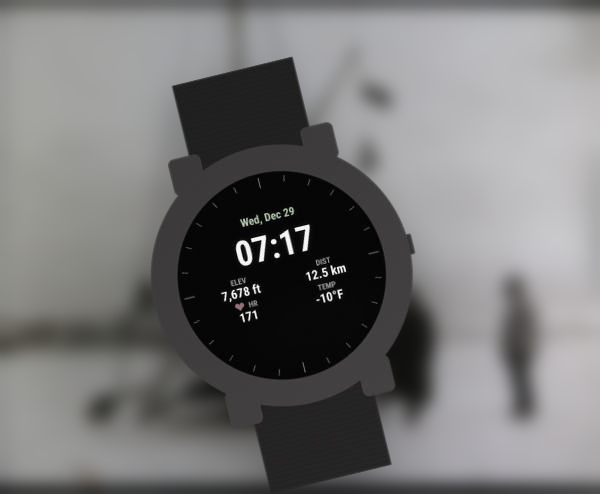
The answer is **7:17**
